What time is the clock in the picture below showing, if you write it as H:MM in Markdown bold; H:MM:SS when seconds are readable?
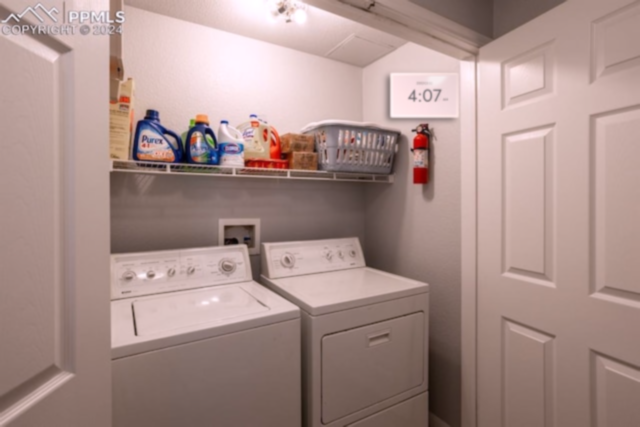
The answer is **4:07**
